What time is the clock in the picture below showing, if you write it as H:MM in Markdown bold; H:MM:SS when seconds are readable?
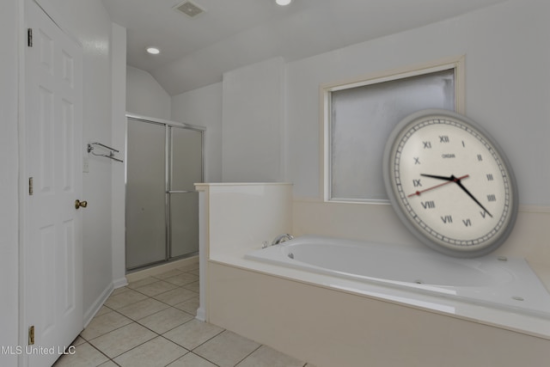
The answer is **9:23:43**
